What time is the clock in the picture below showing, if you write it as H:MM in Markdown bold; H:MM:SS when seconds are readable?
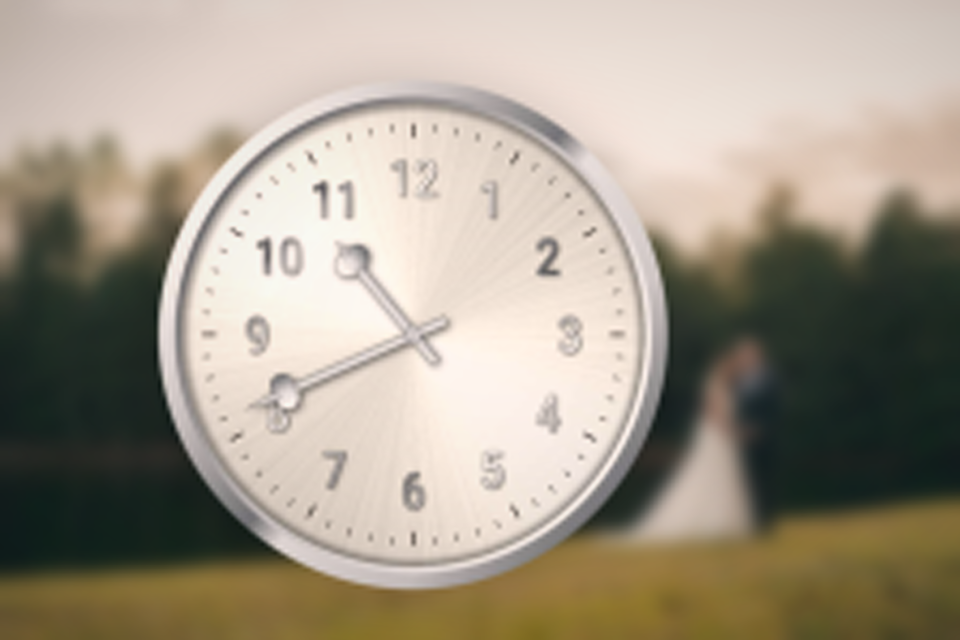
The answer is **10:41**
